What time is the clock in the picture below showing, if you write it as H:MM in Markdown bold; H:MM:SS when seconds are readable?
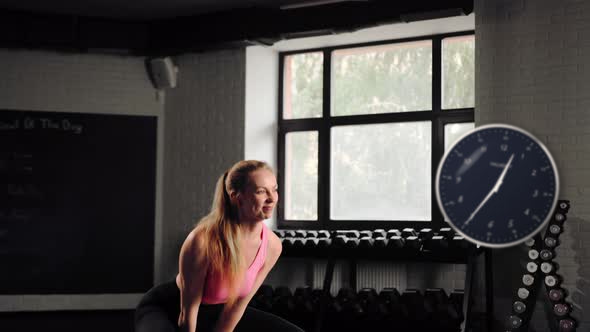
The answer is **12:35**
